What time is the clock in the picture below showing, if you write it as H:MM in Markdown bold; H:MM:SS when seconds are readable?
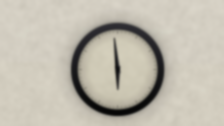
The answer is **5:59**
